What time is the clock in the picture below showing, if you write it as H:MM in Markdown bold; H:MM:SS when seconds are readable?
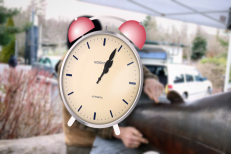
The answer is **1:04**
